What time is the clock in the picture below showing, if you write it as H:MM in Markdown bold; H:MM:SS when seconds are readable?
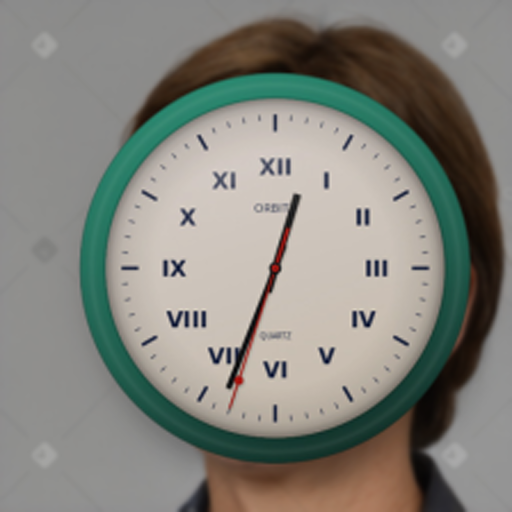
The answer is **12:33:33**
